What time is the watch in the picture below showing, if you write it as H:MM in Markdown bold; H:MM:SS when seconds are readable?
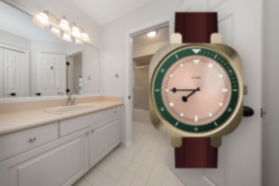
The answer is **7:45**
